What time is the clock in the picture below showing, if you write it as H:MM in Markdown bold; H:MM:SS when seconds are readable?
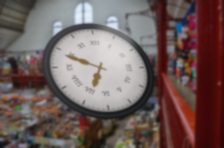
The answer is **6:49**
